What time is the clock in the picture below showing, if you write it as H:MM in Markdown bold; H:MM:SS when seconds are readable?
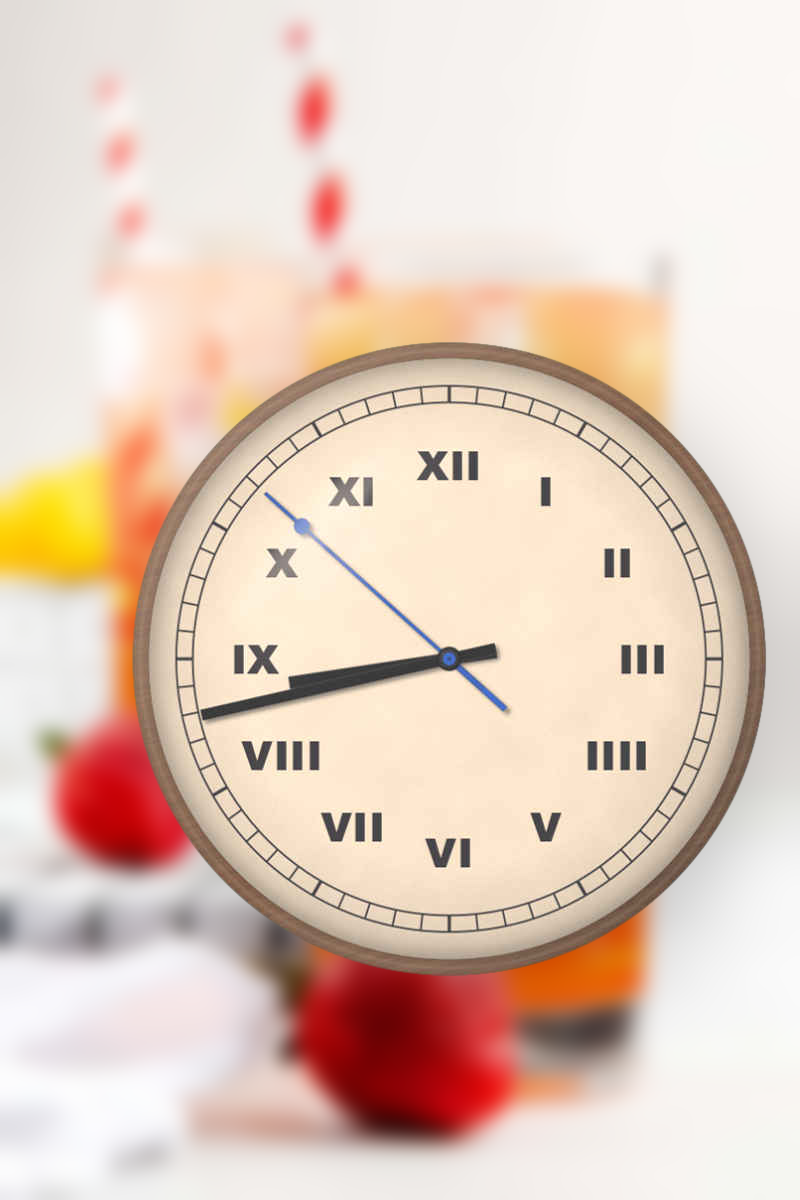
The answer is **8:42:52**
